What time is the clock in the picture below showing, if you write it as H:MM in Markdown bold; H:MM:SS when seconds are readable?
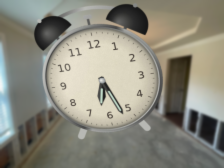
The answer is **6:27**
